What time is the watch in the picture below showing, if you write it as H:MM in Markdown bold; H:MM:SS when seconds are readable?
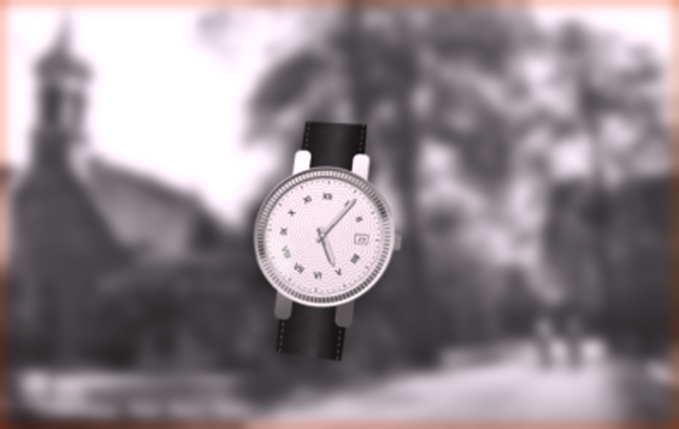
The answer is **5:06**
